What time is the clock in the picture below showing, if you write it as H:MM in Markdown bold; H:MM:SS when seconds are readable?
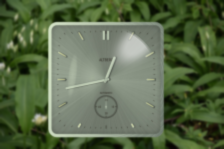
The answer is **12:43**
